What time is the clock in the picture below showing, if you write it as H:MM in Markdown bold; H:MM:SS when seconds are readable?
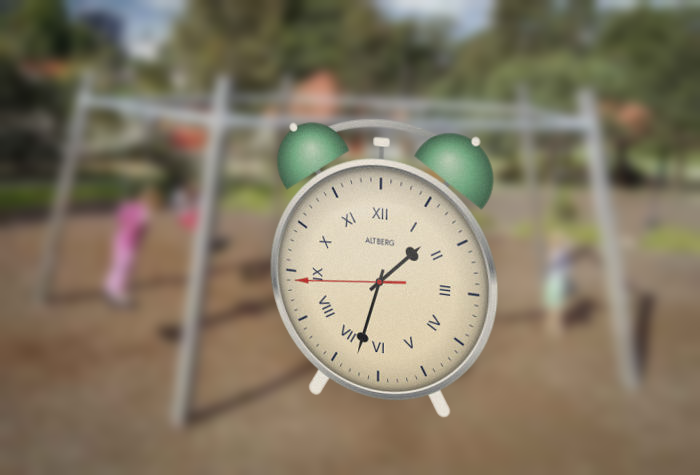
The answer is **1:32:44**
